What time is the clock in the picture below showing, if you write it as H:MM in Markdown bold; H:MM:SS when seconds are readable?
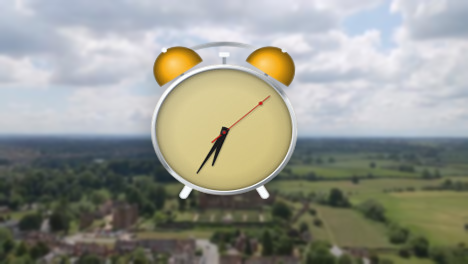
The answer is **6:35:08**
